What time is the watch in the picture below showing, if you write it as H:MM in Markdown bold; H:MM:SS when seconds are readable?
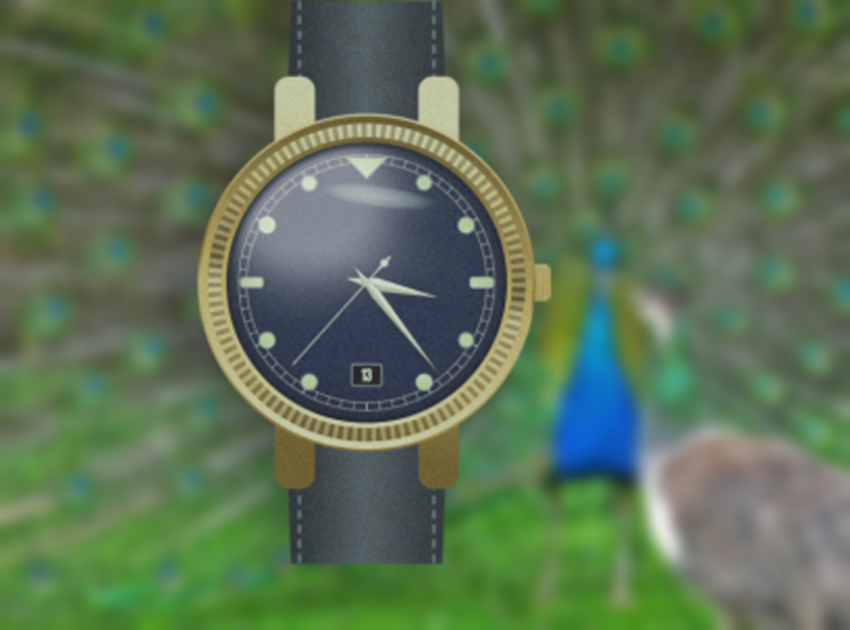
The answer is **3:23:37**
